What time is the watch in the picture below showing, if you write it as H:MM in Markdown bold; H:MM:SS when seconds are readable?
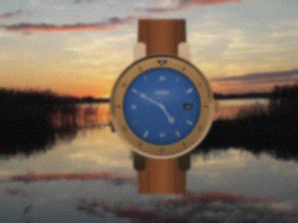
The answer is **4:50**
